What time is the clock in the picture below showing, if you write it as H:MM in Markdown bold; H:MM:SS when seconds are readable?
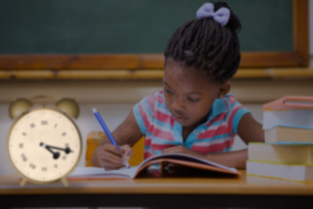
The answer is **4:17**
